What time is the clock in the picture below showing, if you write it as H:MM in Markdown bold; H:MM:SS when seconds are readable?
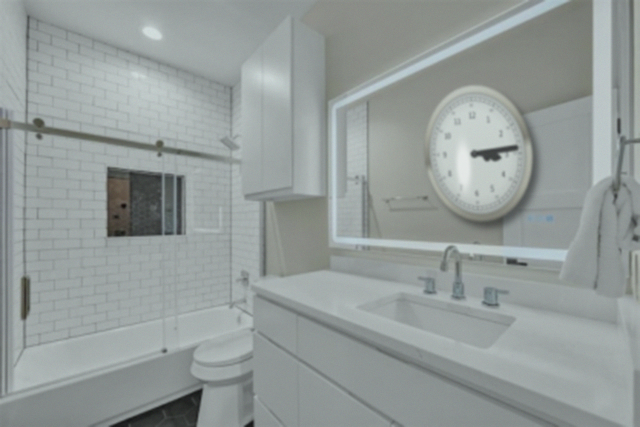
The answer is **3:14**
